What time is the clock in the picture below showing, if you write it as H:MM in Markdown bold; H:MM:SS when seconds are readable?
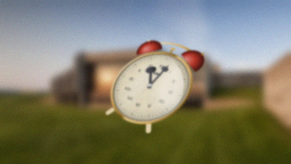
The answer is **11:02**
